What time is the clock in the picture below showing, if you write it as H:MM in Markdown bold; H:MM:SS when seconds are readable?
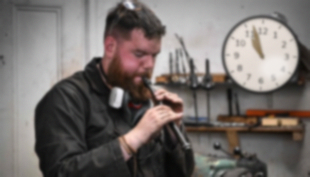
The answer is **10:57**
